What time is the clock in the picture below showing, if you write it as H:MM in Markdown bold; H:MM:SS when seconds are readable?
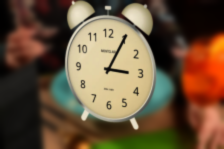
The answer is **3:05**
